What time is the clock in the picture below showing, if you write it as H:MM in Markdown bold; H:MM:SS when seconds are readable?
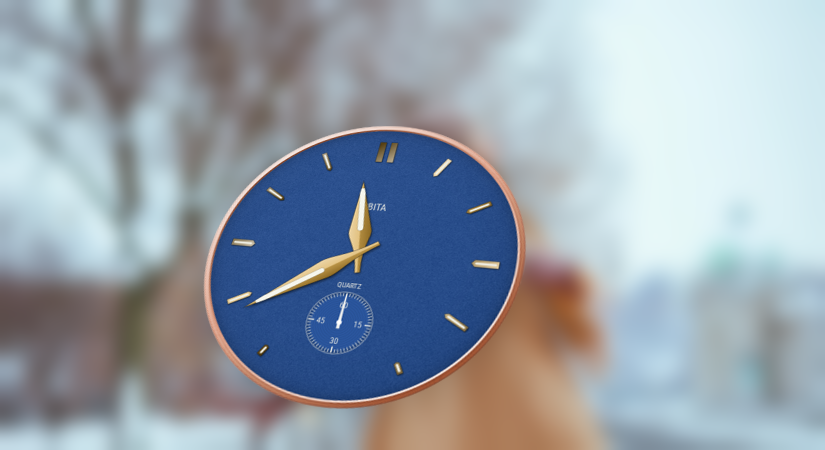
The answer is **11:39**
